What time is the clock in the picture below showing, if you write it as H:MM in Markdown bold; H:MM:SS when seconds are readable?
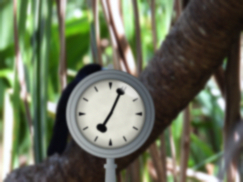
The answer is **7:04**
